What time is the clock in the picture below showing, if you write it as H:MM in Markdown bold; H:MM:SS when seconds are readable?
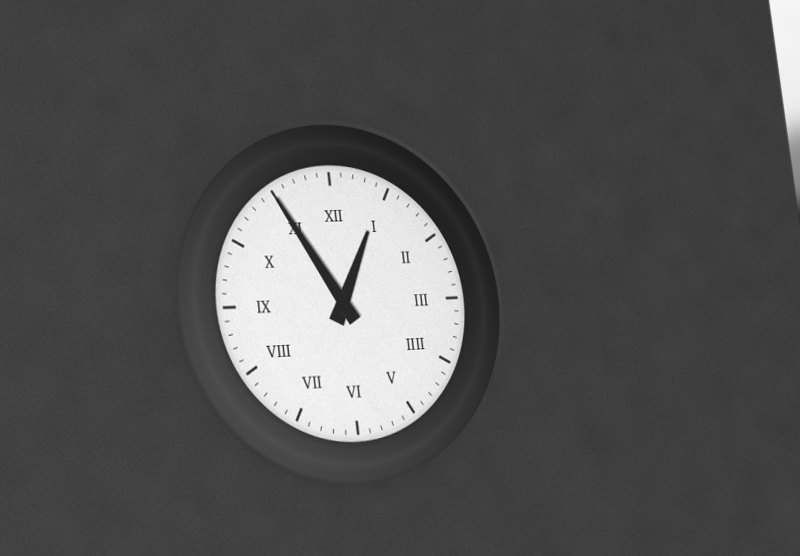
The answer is **12:55**
